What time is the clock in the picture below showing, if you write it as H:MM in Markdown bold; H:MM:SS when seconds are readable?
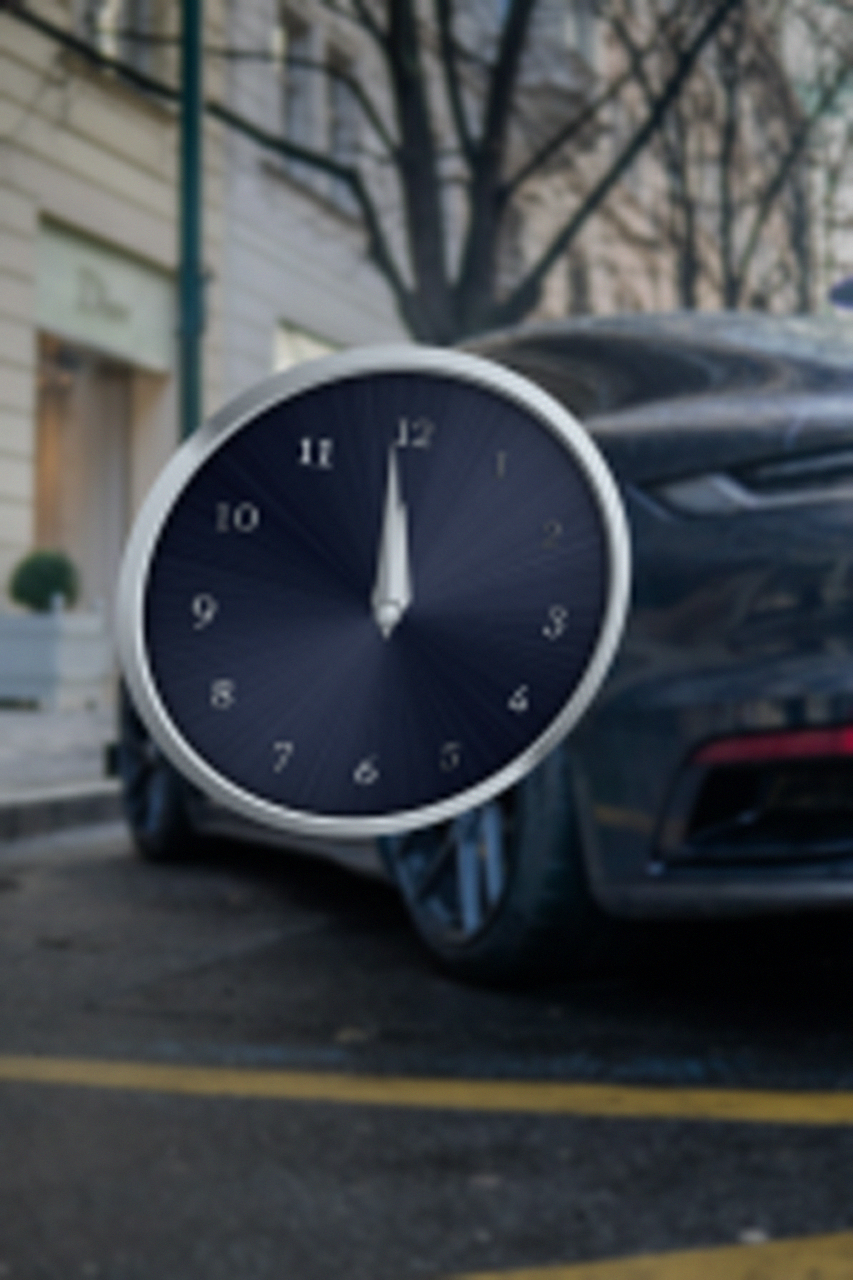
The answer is **11:59**
